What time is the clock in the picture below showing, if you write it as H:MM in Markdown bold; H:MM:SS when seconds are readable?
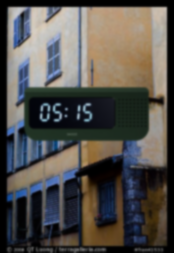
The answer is **5:15**
